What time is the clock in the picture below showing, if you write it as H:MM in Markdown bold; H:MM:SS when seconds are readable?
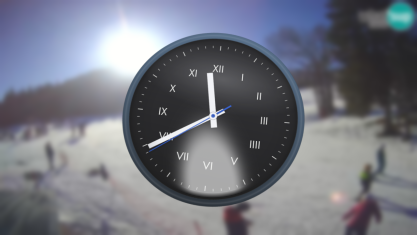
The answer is **11:39:39**
